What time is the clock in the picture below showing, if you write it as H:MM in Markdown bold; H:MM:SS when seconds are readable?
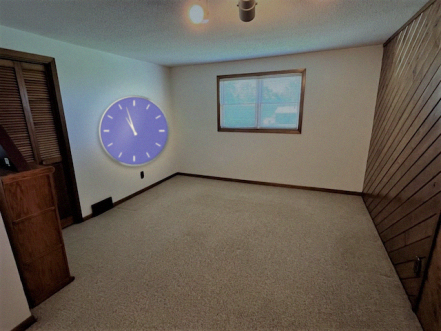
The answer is **10:57**
